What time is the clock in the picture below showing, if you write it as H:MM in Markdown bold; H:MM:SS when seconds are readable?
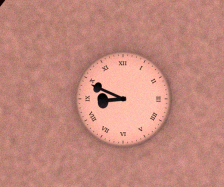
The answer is **8:49**
